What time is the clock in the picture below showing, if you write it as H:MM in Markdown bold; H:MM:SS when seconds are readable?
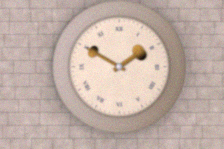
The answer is **1:50**
